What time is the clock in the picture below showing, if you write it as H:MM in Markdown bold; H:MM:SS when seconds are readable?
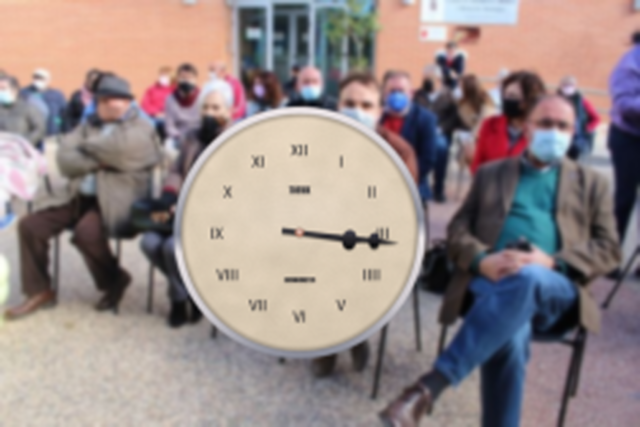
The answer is **3:16**
